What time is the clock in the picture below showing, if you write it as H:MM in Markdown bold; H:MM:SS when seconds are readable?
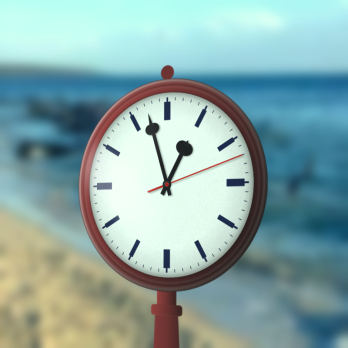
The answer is **12:57:12**
